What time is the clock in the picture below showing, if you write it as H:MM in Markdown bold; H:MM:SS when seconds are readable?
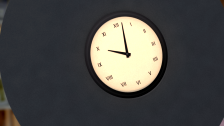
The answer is **10:02**
